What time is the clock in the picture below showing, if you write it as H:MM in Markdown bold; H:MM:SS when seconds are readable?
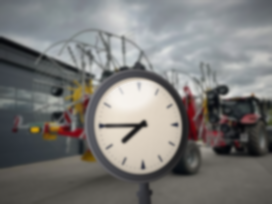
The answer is **7:45**
